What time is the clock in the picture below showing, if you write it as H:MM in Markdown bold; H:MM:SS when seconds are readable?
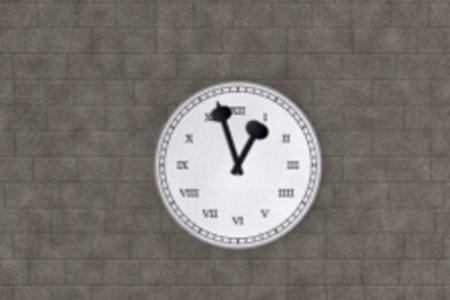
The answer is **12:57**
